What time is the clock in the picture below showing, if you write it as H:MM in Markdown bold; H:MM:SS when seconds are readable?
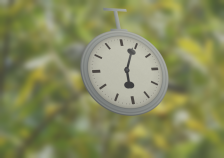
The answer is **6:04**
